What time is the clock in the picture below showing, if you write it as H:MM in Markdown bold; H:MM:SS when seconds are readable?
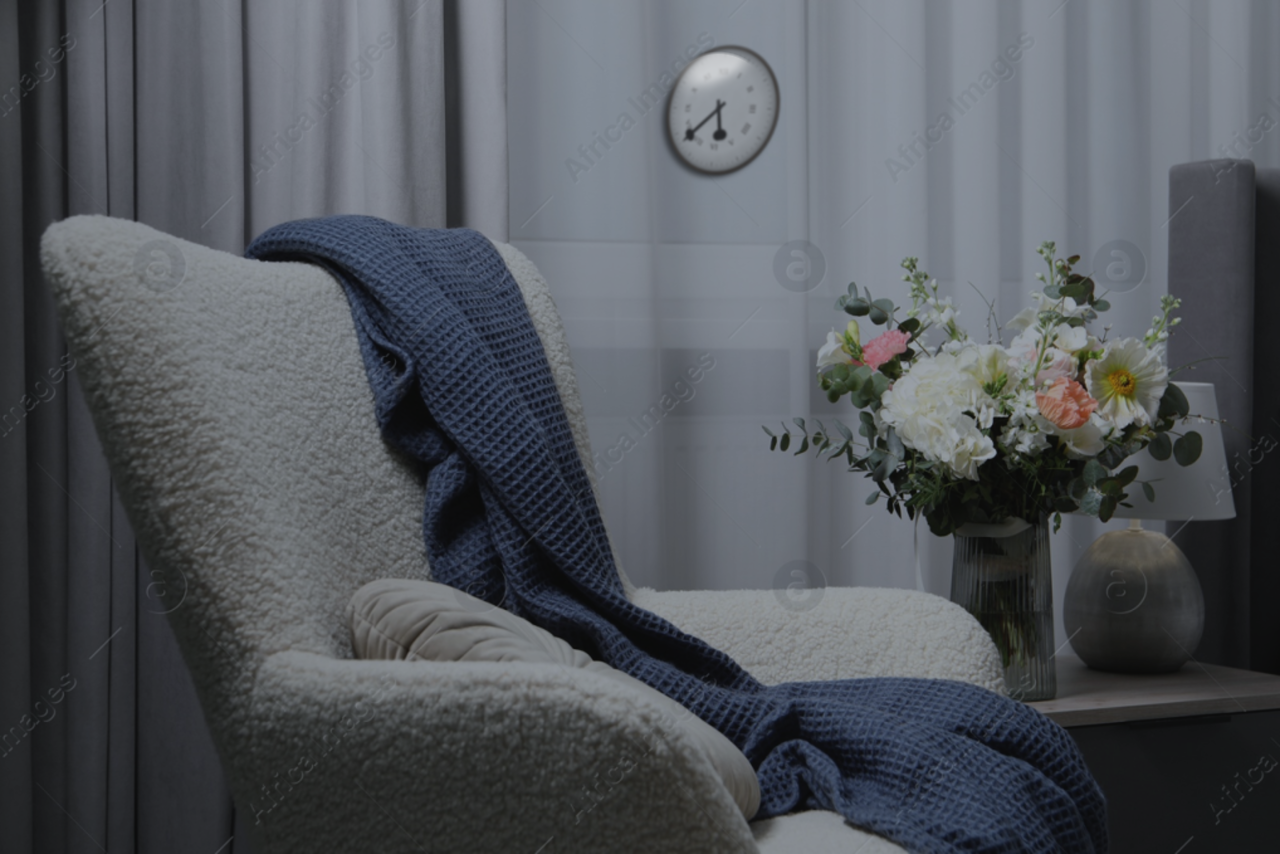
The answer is **5:38**
